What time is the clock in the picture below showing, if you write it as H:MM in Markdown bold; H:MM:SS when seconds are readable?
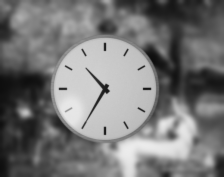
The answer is **10:35**
